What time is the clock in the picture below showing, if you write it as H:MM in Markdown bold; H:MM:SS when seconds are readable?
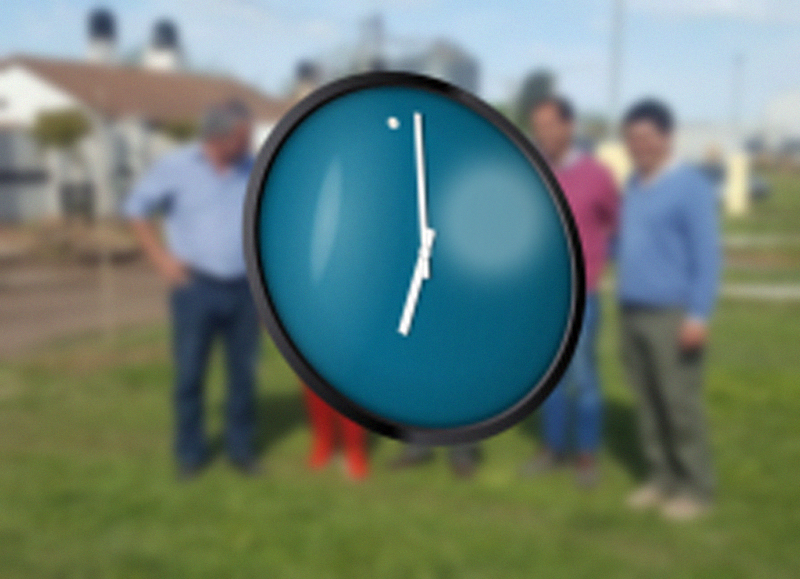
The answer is **7:02**
